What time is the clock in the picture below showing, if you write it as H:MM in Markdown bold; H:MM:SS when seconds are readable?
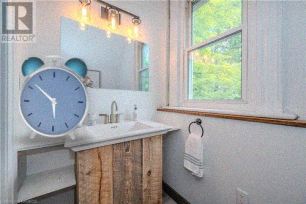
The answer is **5:52**
